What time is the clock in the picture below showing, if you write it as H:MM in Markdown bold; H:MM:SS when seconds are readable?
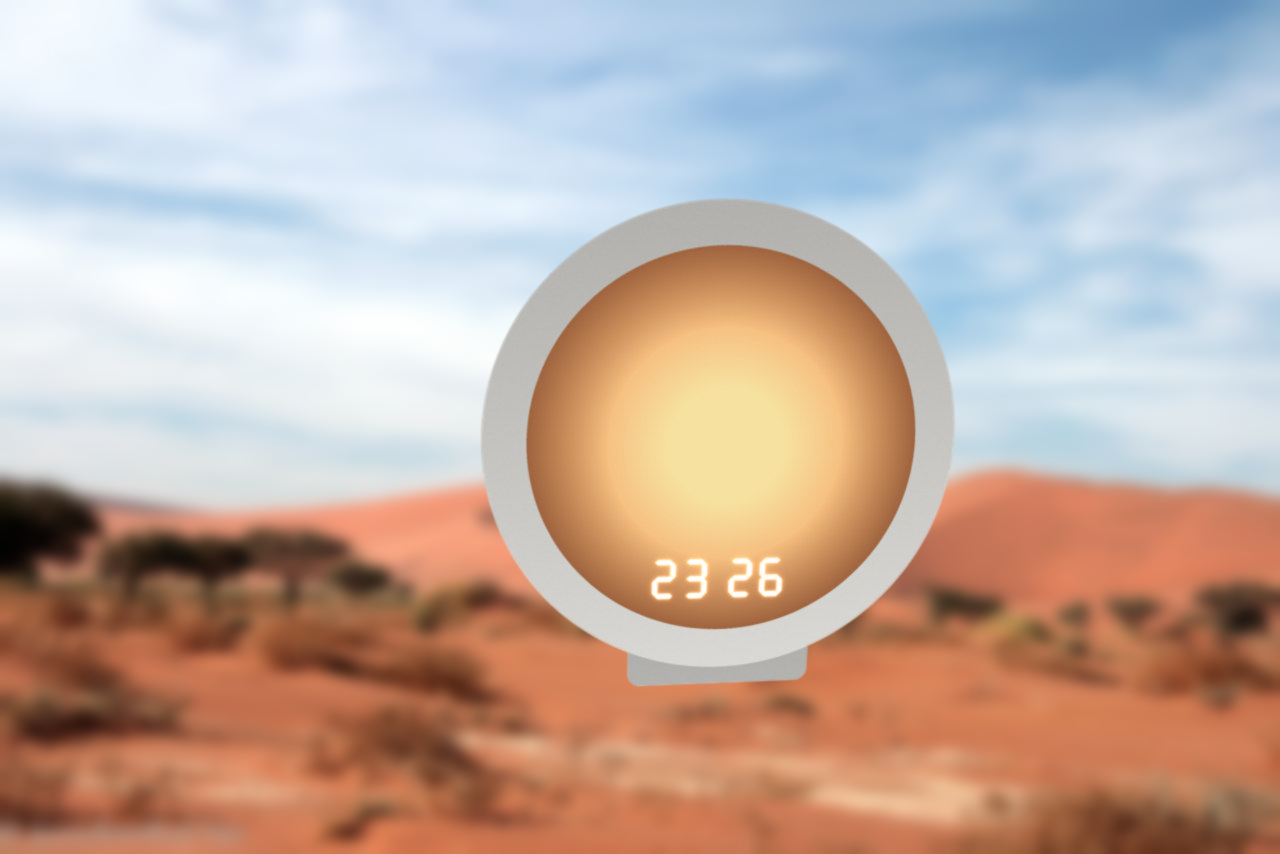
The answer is **23:26**
